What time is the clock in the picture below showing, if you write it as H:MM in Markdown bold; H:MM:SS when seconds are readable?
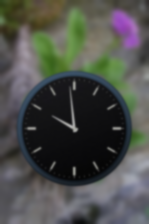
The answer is **9:59**
